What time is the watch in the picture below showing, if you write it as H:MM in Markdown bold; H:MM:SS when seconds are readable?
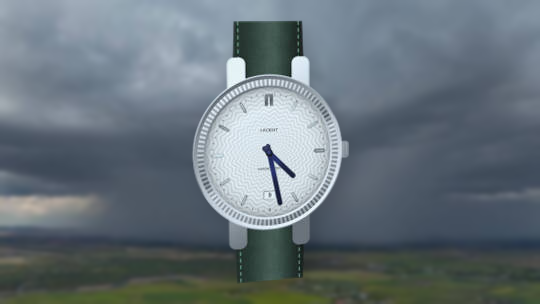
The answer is **4:28**
